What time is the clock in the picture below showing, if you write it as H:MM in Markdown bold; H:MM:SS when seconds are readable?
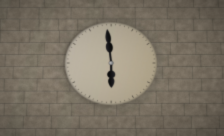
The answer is **5:59**
